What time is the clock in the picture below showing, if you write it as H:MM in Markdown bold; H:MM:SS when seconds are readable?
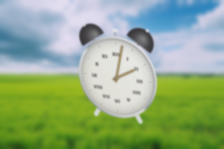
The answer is **2:02**
